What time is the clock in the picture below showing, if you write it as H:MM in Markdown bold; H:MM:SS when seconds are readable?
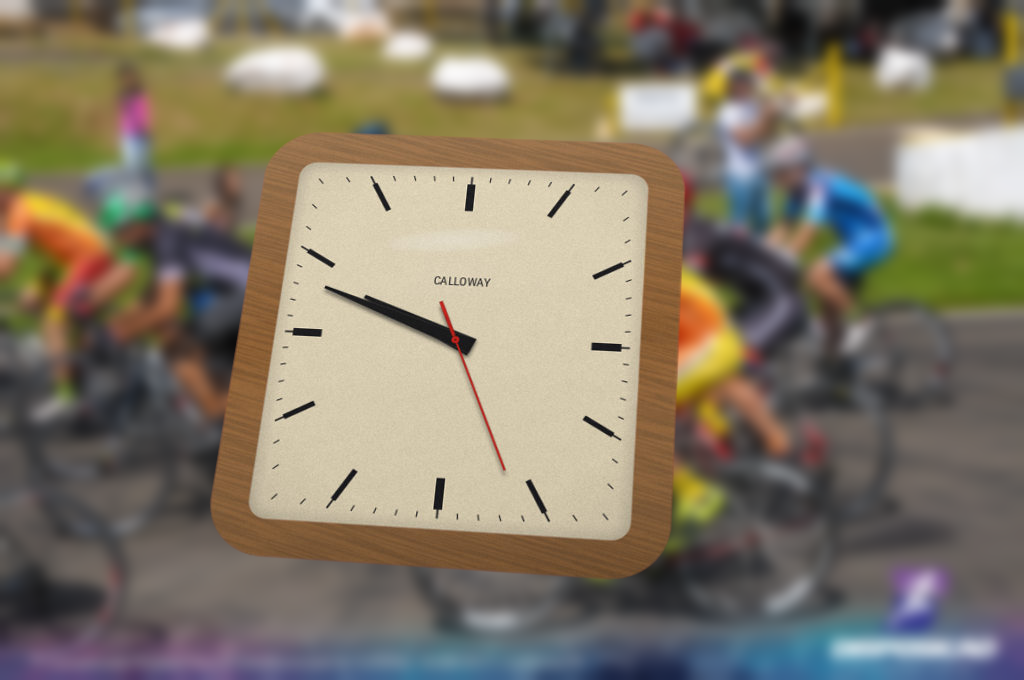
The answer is **9:48:26**
